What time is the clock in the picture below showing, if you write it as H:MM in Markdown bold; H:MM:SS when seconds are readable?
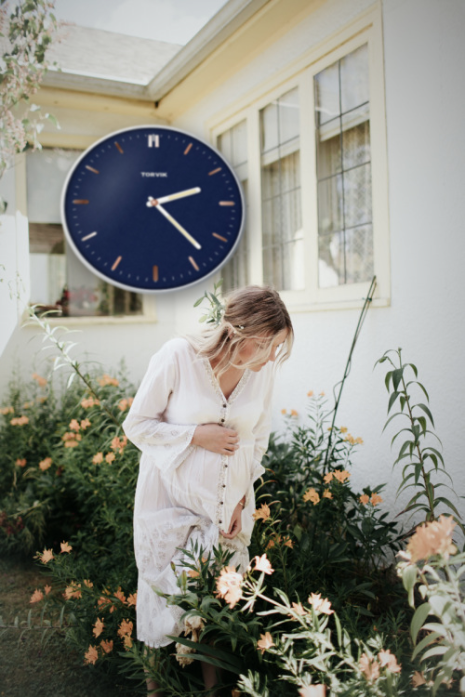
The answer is **2:23**
